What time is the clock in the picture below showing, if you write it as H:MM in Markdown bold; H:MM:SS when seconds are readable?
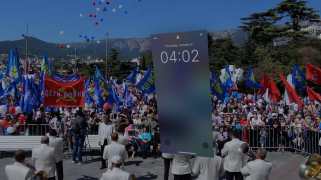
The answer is **4:02**
